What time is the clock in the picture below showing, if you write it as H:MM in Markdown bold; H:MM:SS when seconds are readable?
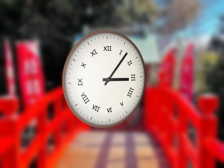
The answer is **3:07**
